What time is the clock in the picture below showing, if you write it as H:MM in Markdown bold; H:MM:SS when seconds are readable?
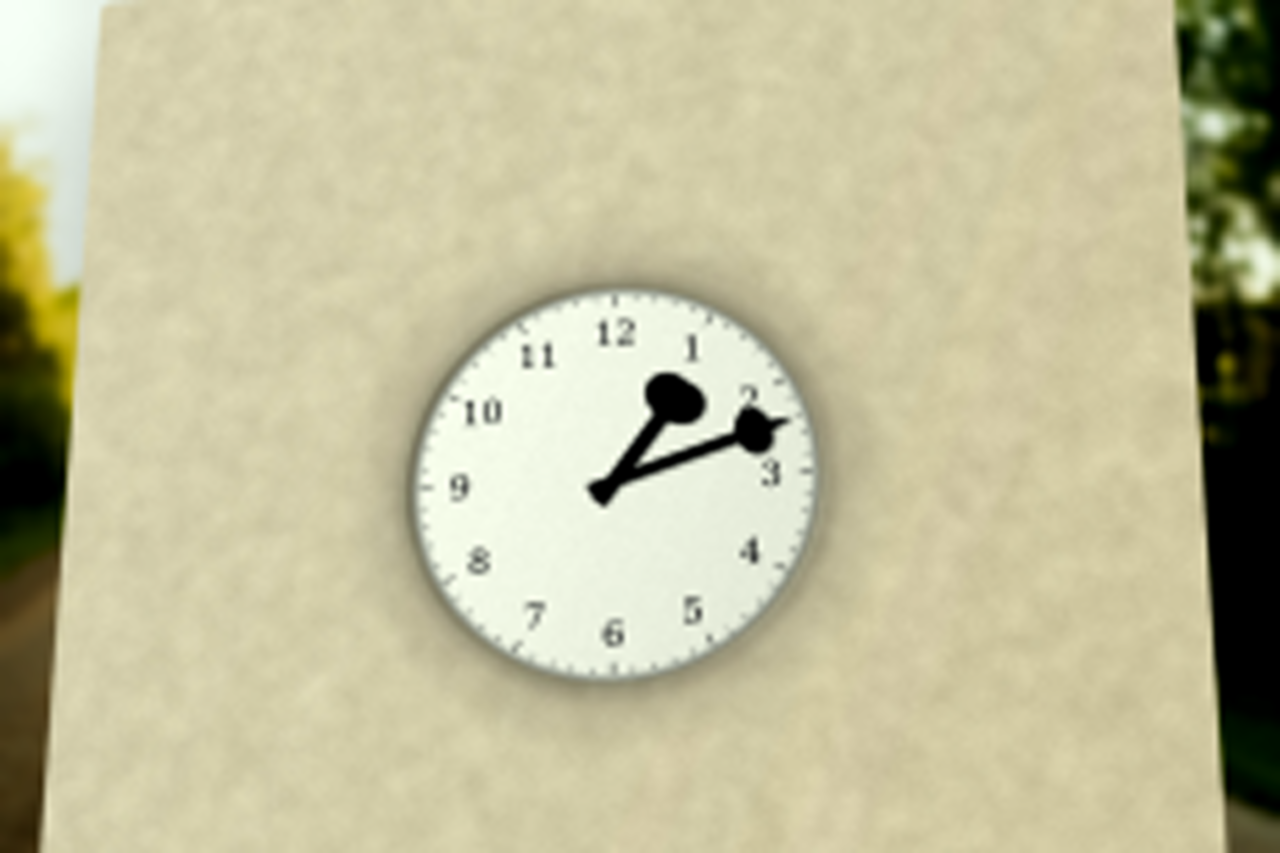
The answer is **1:12**
